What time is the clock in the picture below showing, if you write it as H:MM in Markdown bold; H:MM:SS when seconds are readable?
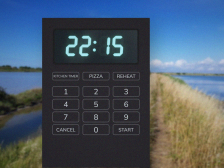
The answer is **22:15**
